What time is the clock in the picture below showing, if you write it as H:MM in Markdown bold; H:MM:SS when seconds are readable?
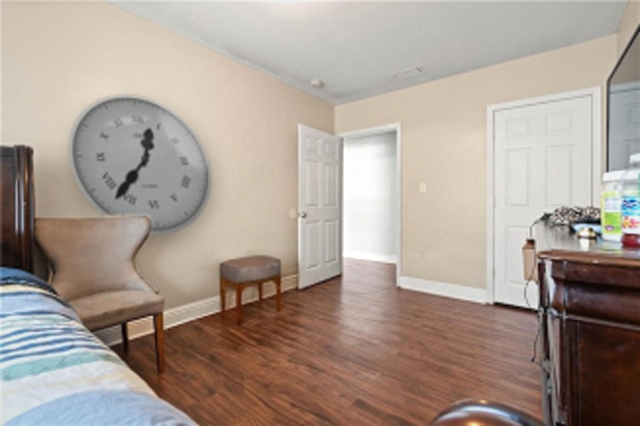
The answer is **12:37**
